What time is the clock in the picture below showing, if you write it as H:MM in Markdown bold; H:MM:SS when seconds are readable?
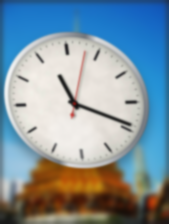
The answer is **11:19:03**
